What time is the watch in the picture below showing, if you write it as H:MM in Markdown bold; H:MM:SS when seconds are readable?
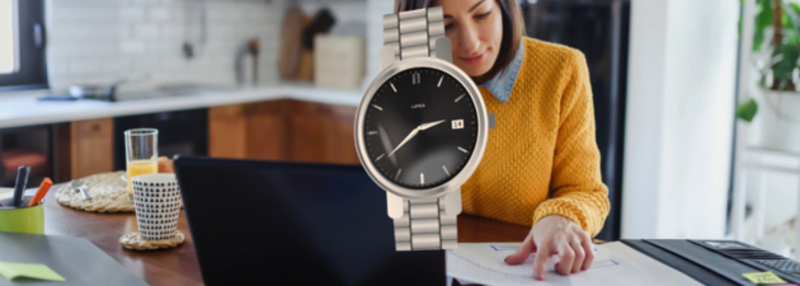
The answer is **2:39**
